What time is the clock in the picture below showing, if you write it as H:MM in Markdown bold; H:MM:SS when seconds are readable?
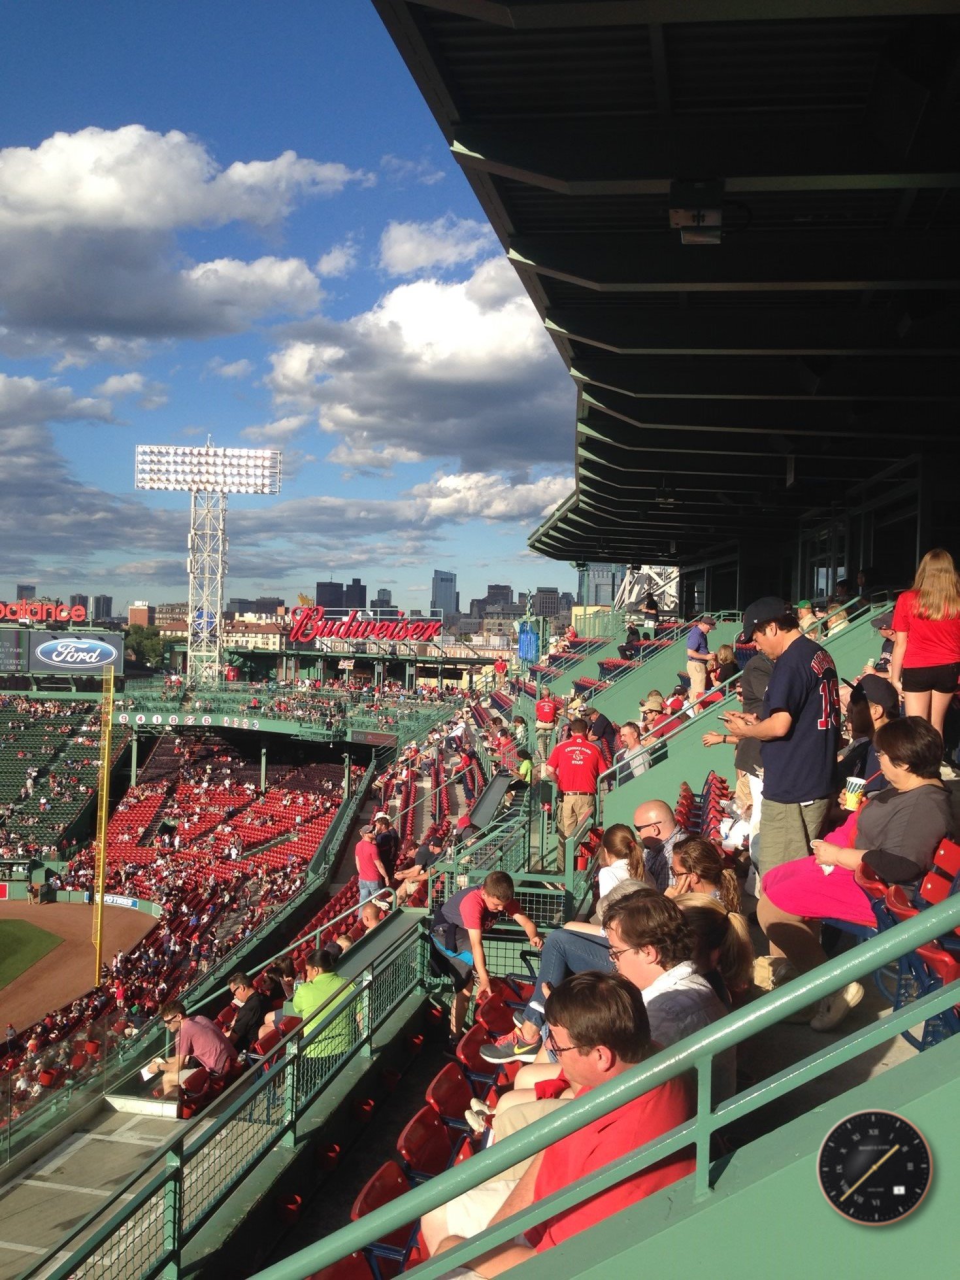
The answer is **1:38**
